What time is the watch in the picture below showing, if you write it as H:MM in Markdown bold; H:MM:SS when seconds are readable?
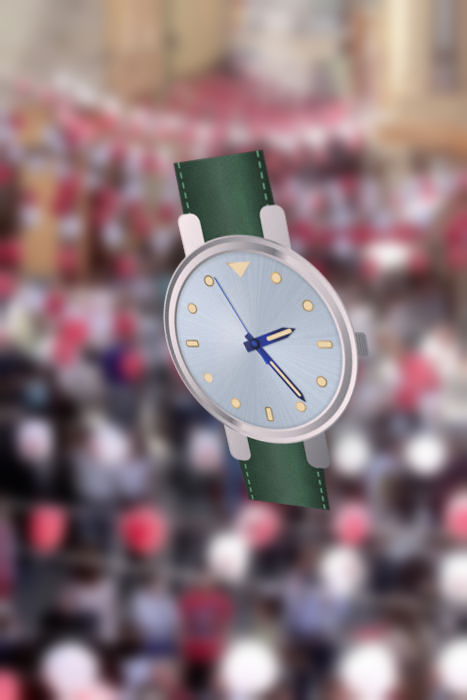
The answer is **2:23:56**
